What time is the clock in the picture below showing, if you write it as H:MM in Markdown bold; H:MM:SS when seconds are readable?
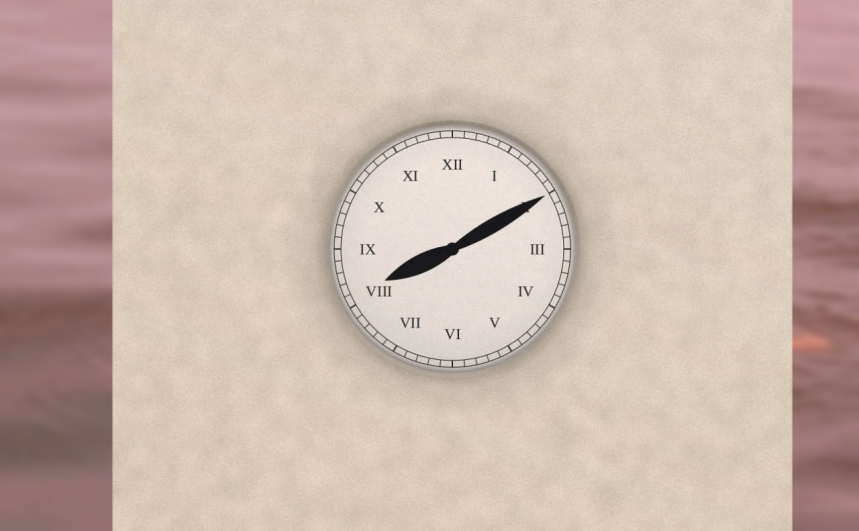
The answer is **8:10**
